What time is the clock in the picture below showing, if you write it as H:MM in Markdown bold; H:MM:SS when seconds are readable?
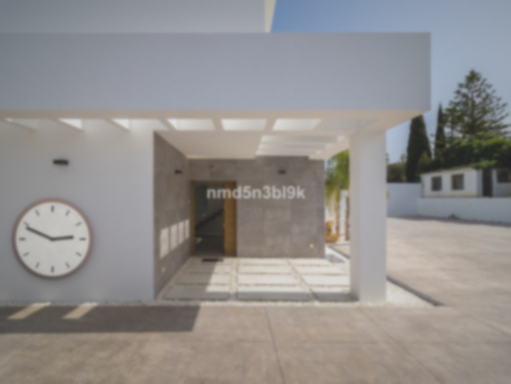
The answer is **2:49**
